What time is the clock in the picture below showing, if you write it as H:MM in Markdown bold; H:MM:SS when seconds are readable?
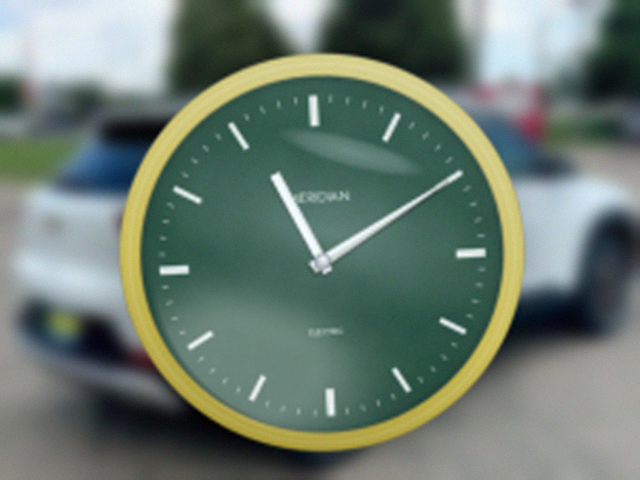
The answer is **11:10**
